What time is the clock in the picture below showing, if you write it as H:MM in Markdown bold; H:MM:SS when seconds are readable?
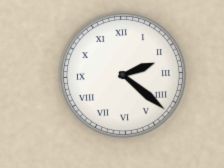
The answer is **2:22**
